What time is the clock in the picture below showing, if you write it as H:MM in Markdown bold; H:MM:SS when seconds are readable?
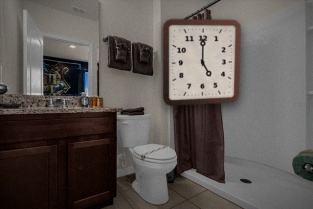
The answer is **5:00**
